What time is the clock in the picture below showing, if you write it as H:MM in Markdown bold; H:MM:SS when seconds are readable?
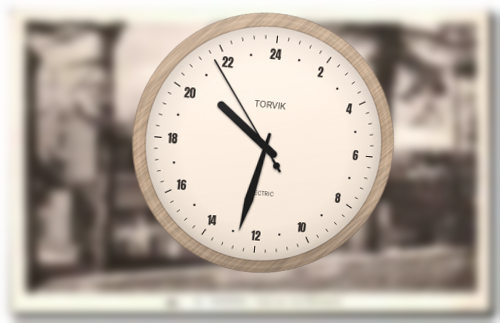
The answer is **20:31:54**
